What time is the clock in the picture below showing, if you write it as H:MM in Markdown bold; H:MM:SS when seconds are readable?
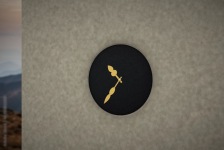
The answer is **10:36**
